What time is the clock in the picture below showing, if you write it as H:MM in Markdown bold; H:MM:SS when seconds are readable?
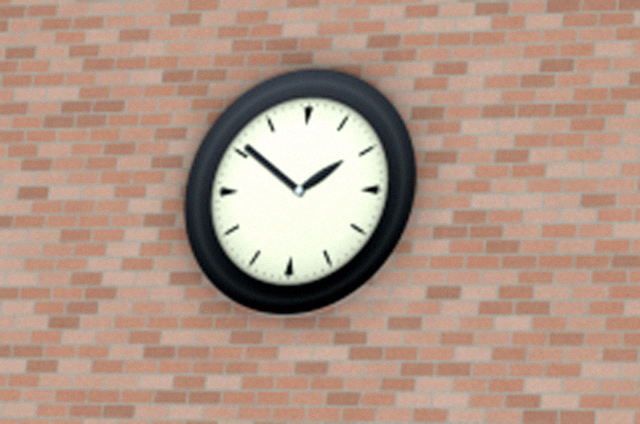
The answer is **1:51**
